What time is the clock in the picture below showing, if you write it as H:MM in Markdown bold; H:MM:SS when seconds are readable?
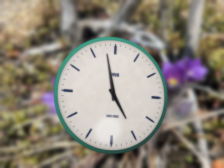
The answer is **4:58**
